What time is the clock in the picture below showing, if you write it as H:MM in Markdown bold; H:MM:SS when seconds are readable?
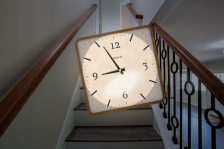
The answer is **8:56**
